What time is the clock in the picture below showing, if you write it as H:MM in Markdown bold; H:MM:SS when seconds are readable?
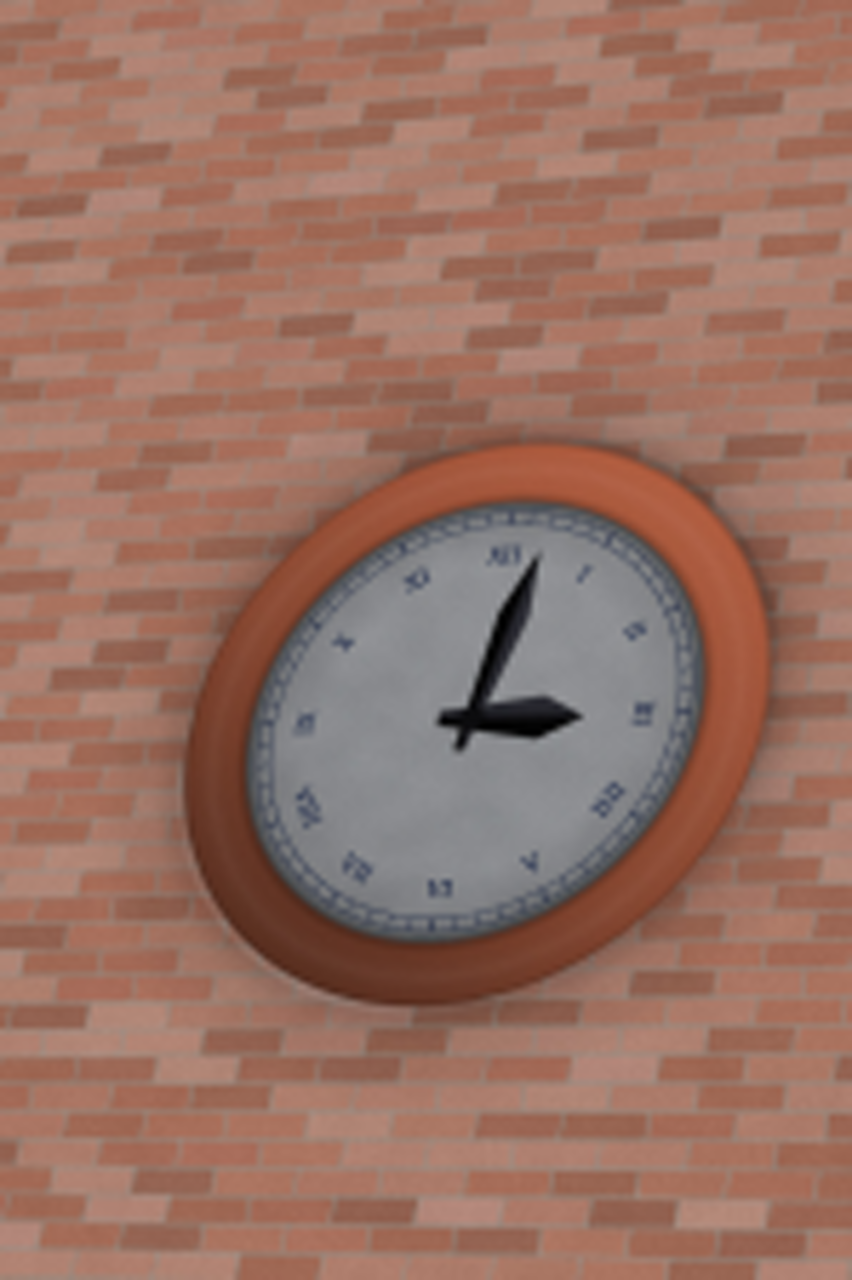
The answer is **3:02**
